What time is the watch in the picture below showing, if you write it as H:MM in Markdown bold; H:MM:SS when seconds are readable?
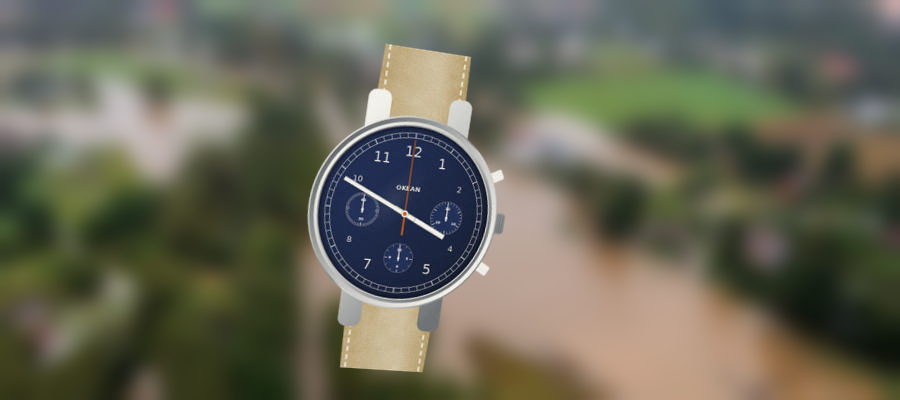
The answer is **3:49**
